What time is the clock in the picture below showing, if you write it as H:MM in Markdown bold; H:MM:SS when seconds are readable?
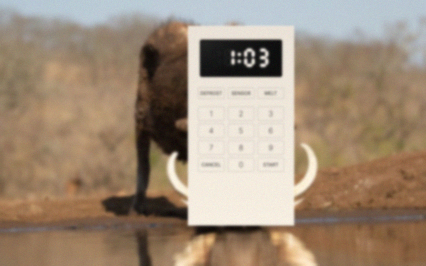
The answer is **1:03**
